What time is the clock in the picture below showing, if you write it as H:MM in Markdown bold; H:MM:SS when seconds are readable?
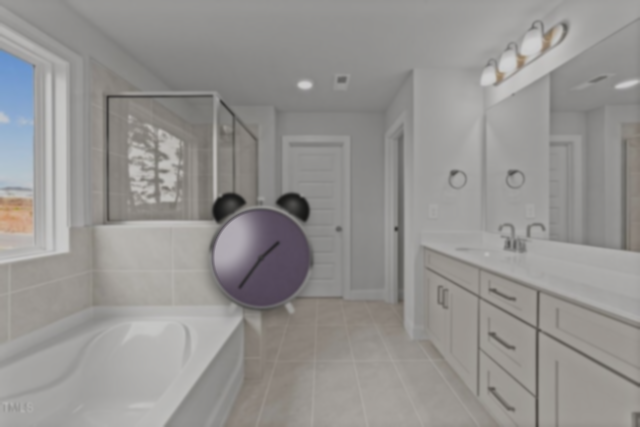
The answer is **1:36**
